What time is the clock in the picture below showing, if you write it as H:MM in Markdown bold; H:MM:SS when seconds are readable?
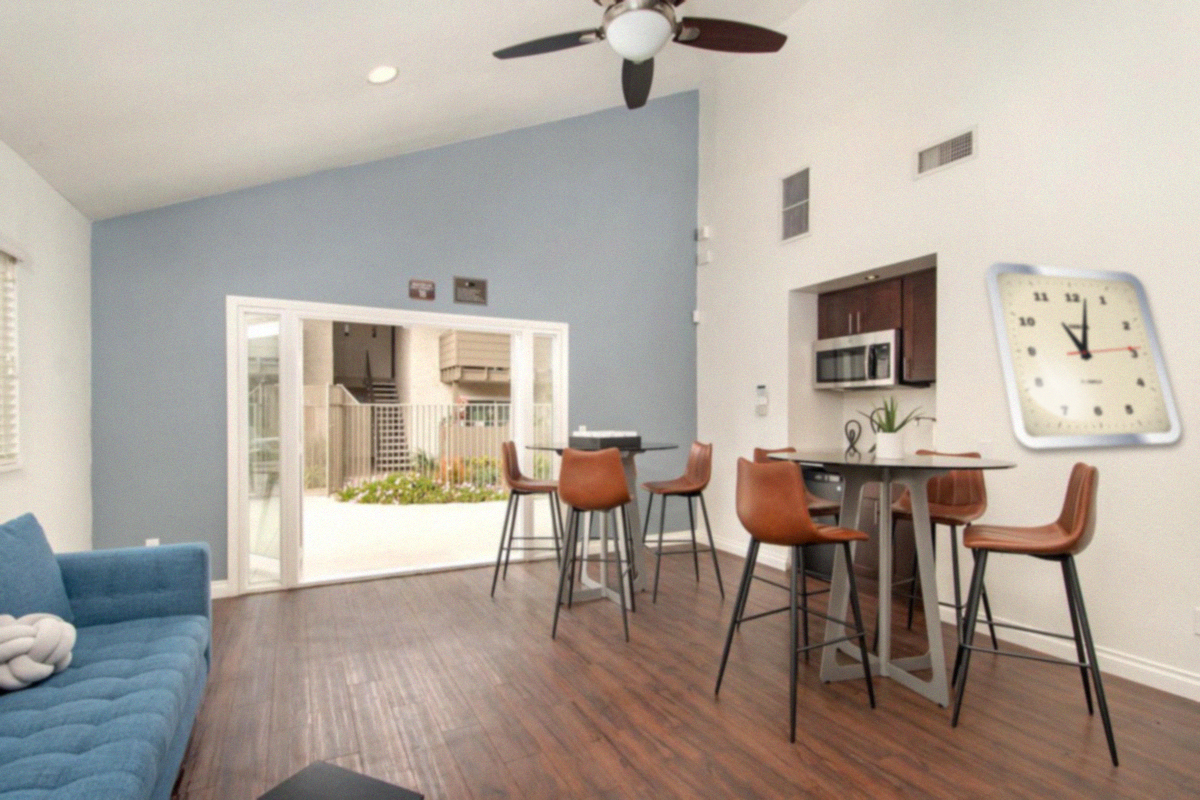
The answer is **11:02:14**
